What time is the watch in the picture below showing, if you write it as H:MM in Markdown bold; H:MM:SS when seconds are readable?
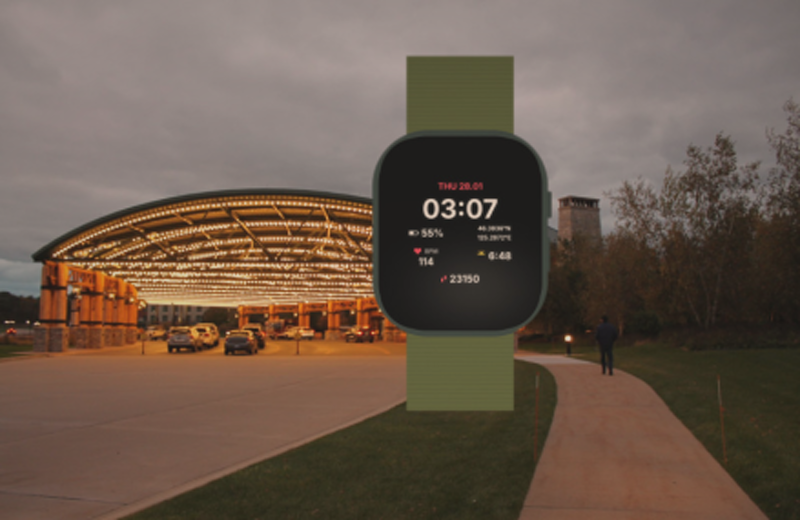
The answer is **3:07**
